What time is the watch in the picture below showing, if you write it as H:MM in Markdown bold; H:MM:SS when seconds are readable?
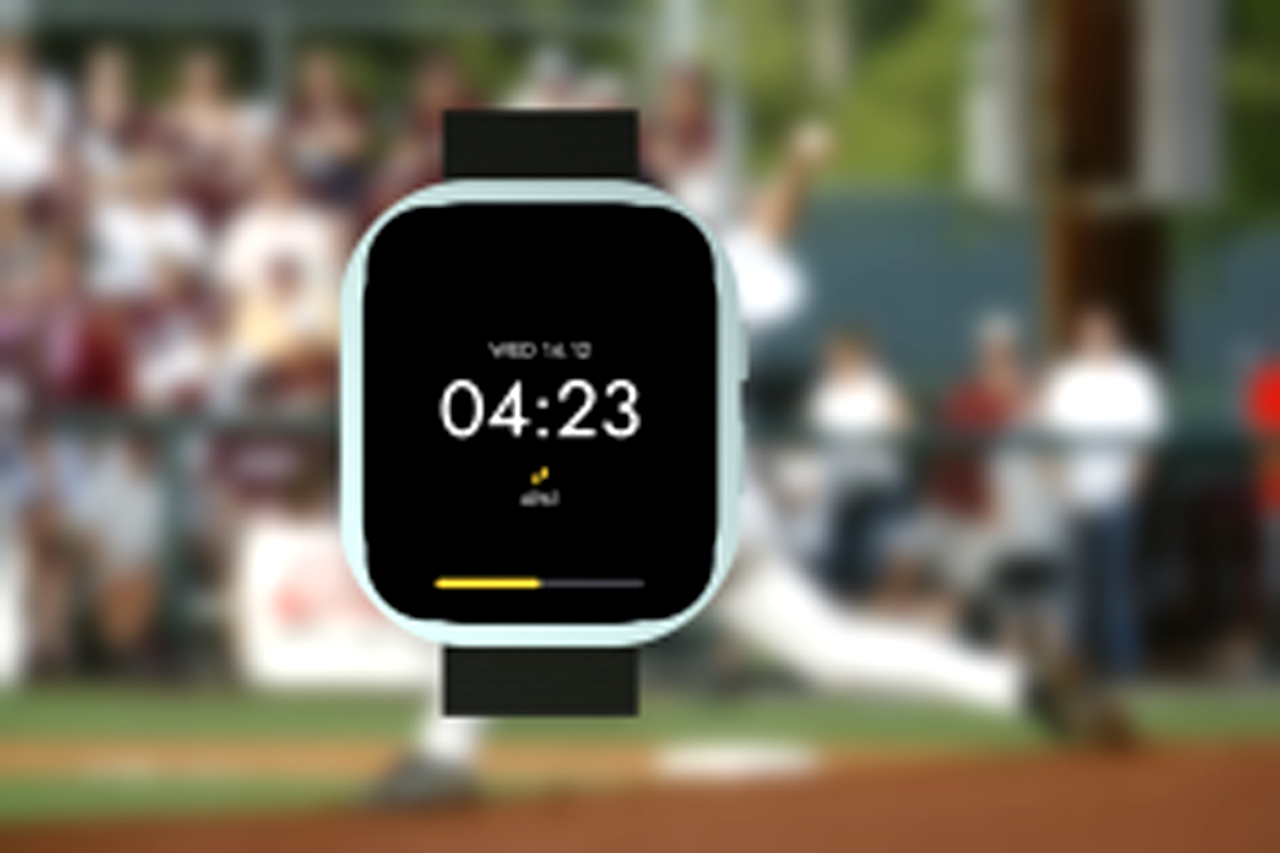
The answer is **4:23**
